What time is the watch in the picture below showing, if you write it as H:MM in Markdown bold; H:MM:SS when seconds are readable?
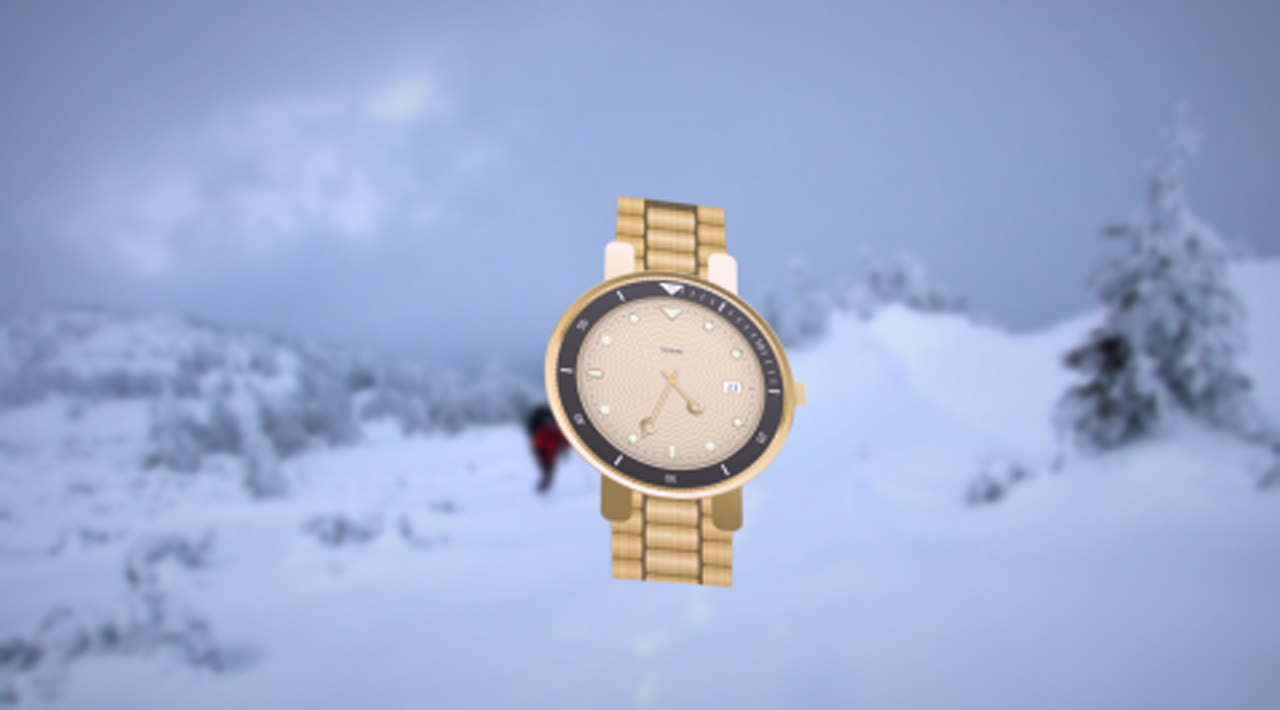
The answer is **4:34**
